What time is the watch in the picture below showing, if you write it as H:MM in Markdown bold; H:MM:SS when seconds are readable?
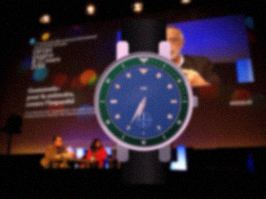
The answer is **6:35**
